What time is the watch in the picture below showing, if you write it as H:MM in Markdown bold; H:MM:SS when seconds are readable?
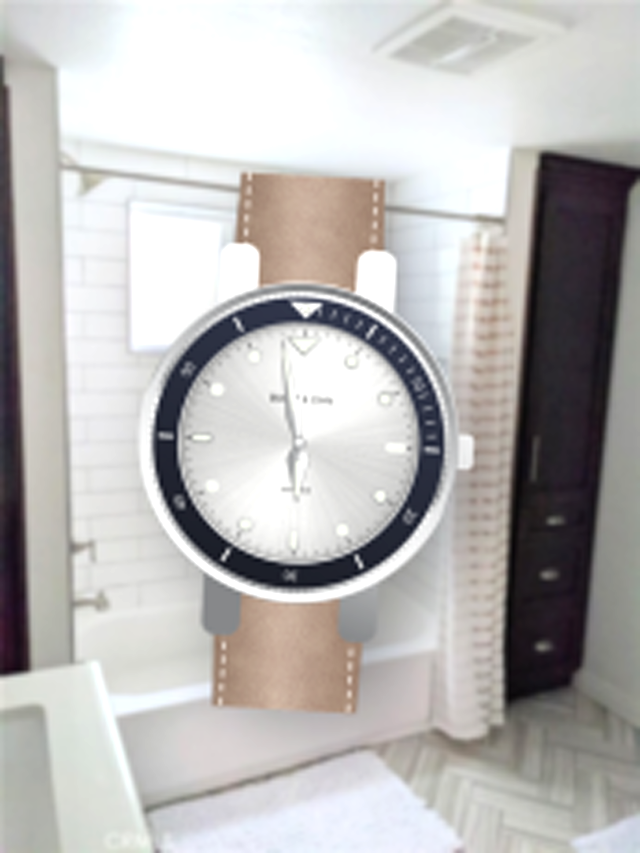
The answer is **5:58**
